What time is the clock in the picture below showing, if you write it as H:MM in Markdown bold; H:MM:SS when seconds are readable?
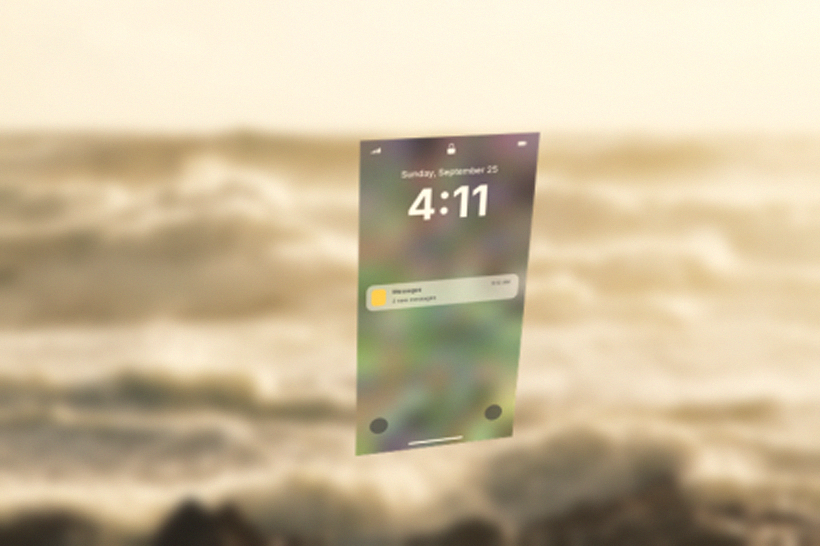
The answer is **4:11**
